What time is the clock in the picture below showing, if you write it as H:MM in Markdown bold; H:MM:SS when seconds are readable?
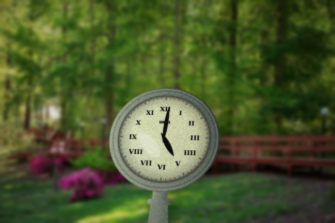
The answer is **5:01**
